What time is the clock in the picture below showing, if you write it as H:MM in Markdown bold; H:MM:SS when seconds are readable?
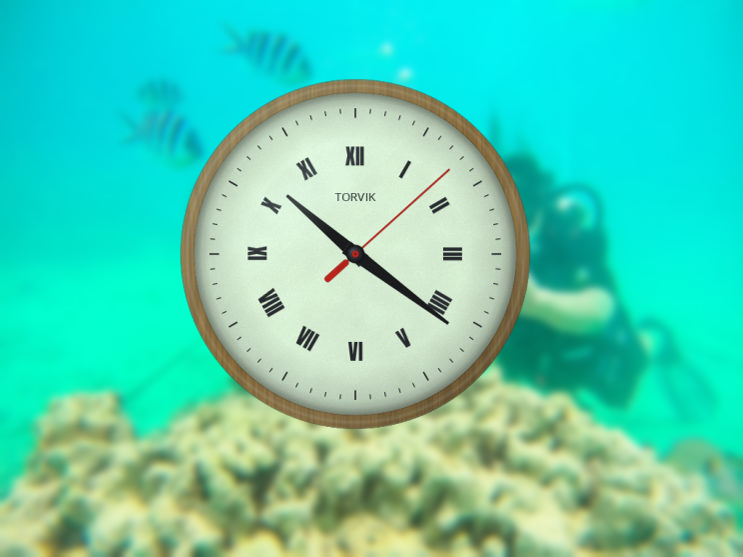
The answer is **10:21:08**
